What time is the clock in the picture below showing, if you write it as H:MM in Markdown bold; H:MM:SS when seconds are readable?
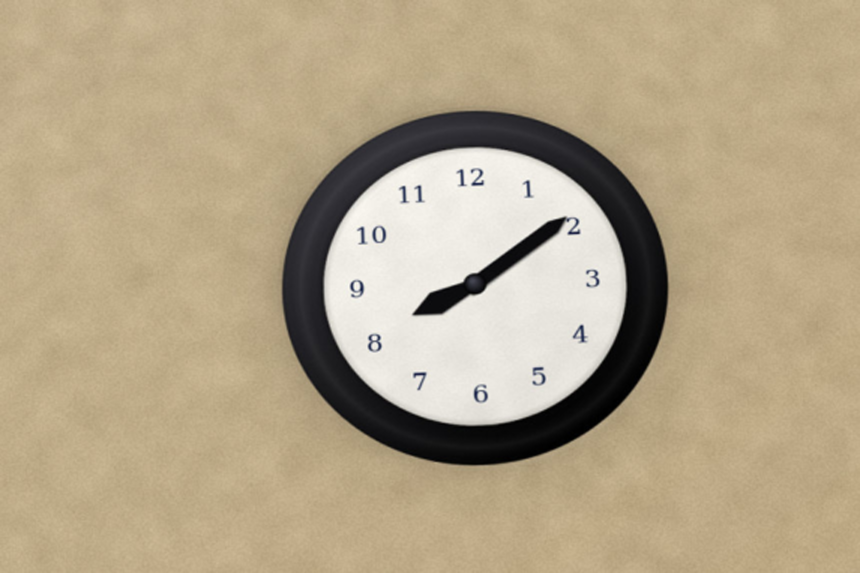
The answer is **8:09**
